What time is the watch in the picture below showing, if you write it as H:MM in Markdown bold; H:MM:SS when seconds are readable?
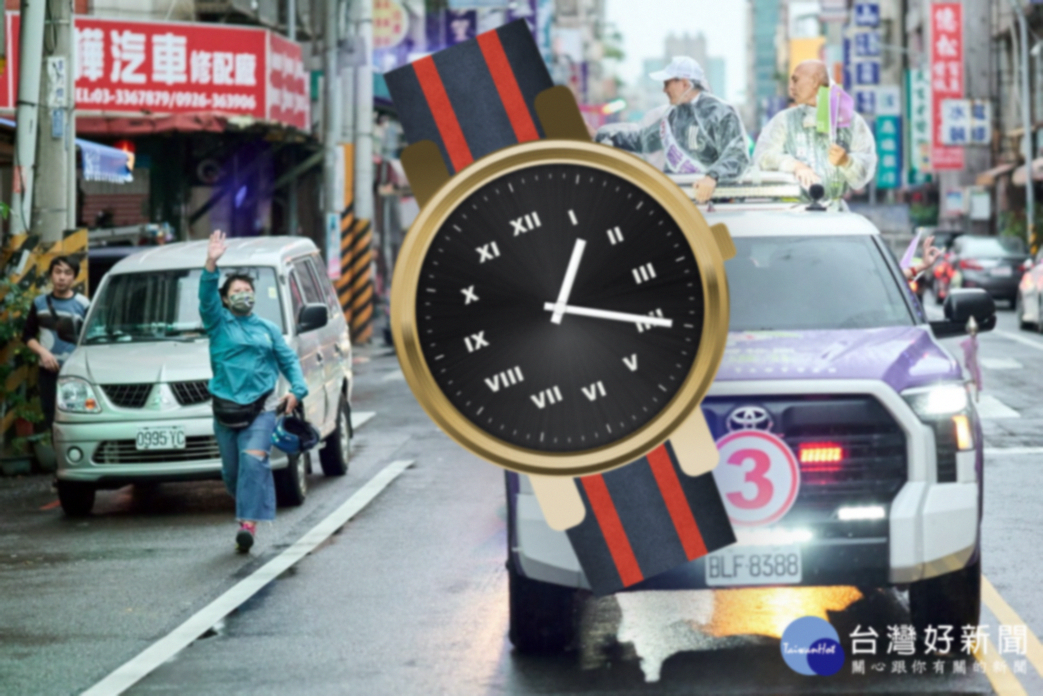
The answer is **1:20**
